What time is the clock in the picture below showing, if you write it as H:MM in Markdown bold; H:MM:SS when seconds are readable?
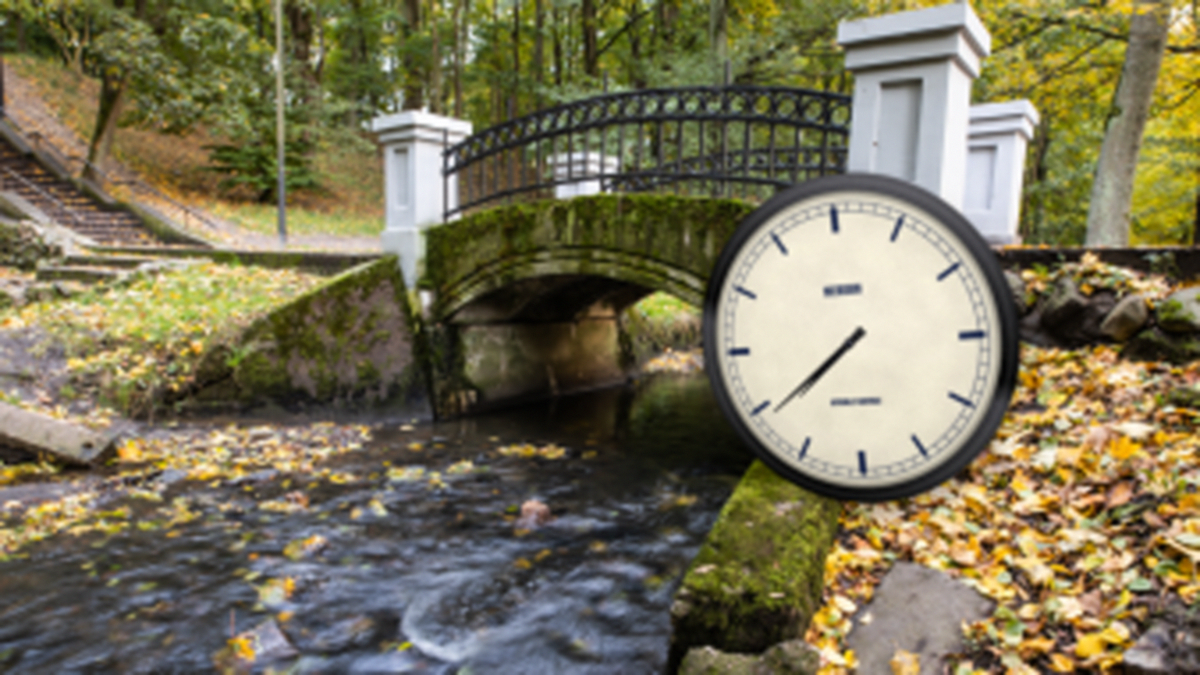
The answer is **7:39**
